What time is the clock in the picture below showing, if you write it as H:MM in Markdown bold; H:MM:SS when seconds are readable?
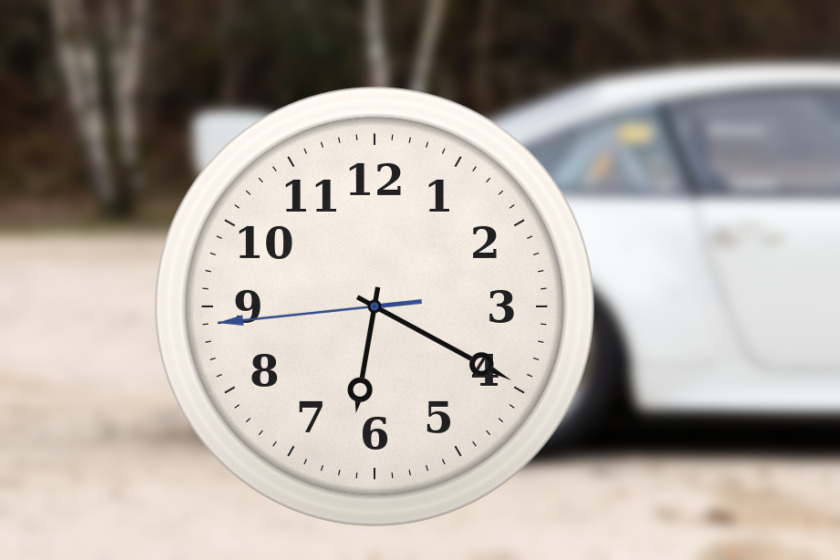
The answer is **6:19:44**
